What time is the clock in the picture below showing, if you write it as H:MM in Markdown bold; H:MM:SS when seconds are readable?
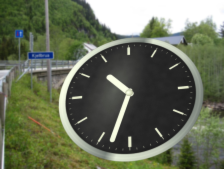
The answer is **10:33**
